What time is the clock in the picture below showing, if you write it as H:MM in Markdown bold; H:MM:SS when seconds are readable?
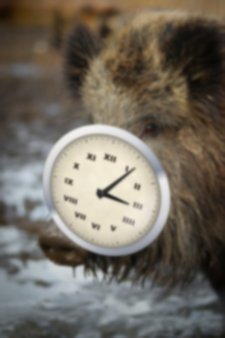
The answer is **3:06**
